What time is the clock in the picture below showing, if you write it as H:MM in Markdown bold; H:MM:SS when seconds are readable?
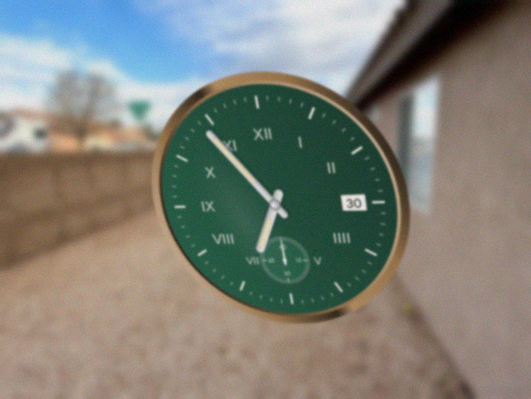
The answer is **6:54**
